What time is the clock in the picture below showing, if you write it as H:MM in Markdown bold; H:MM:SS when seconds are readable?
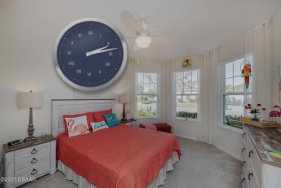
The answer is **2:13**
